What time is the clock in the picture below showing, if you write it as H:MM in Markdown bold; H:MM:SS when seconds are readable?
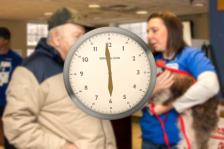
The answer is **5:59**
